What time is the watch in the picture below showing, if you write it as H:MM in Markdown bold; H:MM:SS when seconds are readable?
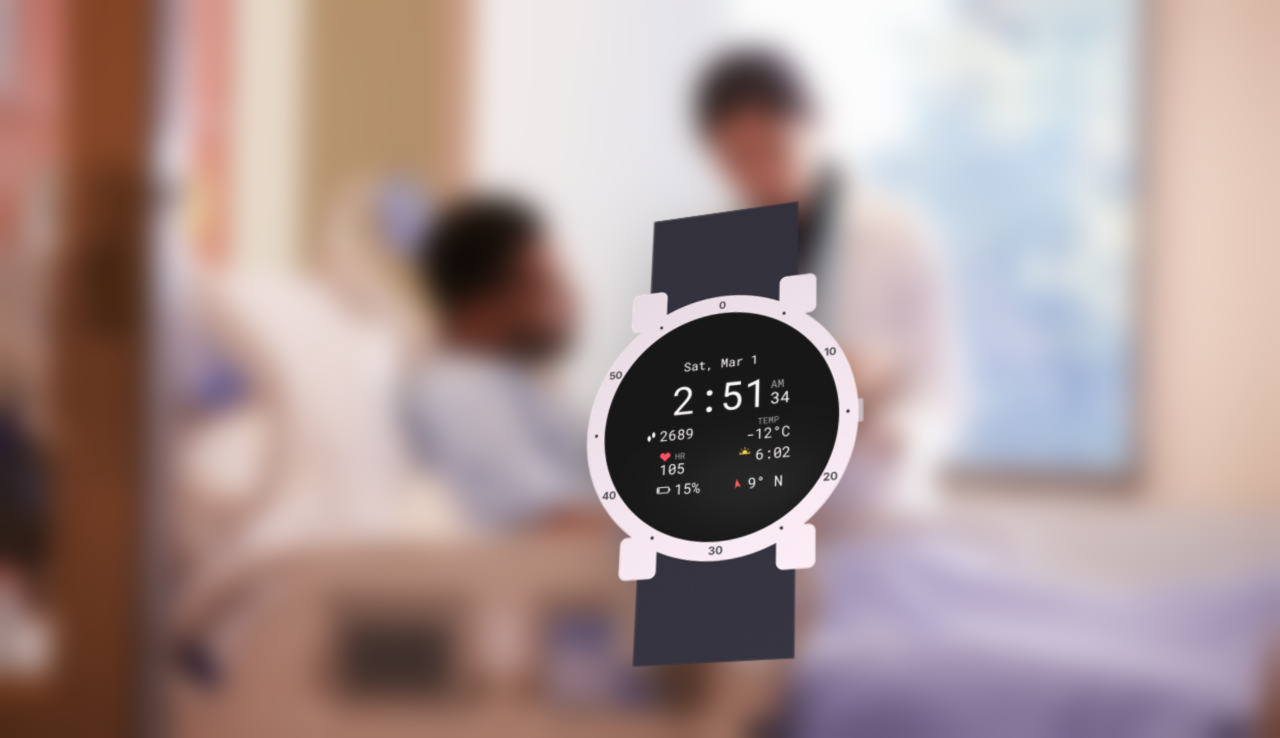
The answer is **2:51:34**
